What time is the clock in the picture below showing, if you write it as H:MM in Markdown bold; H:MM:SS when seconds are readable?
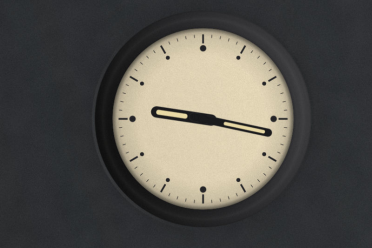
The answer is **9:17**
